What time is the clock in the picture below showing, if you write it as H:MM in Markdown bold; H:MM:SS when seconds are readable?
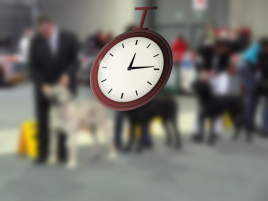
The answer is **12:14**
